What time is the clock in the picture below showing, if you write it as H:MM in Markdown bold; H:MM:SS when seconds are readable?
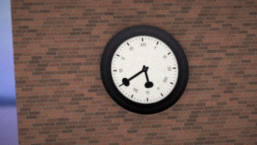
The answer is **5:40**
